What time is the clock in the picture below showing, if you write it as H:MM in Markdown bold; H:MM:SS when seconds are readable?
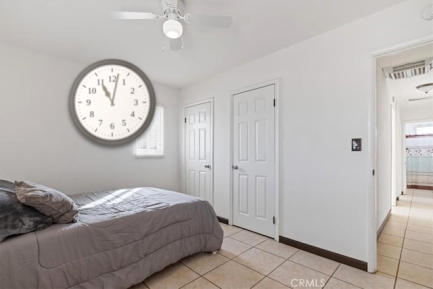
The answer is **11:02**
